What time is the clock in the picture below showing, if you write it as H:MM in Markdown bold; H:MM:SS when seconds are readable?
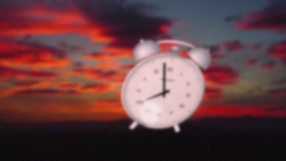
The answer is **7:58**
